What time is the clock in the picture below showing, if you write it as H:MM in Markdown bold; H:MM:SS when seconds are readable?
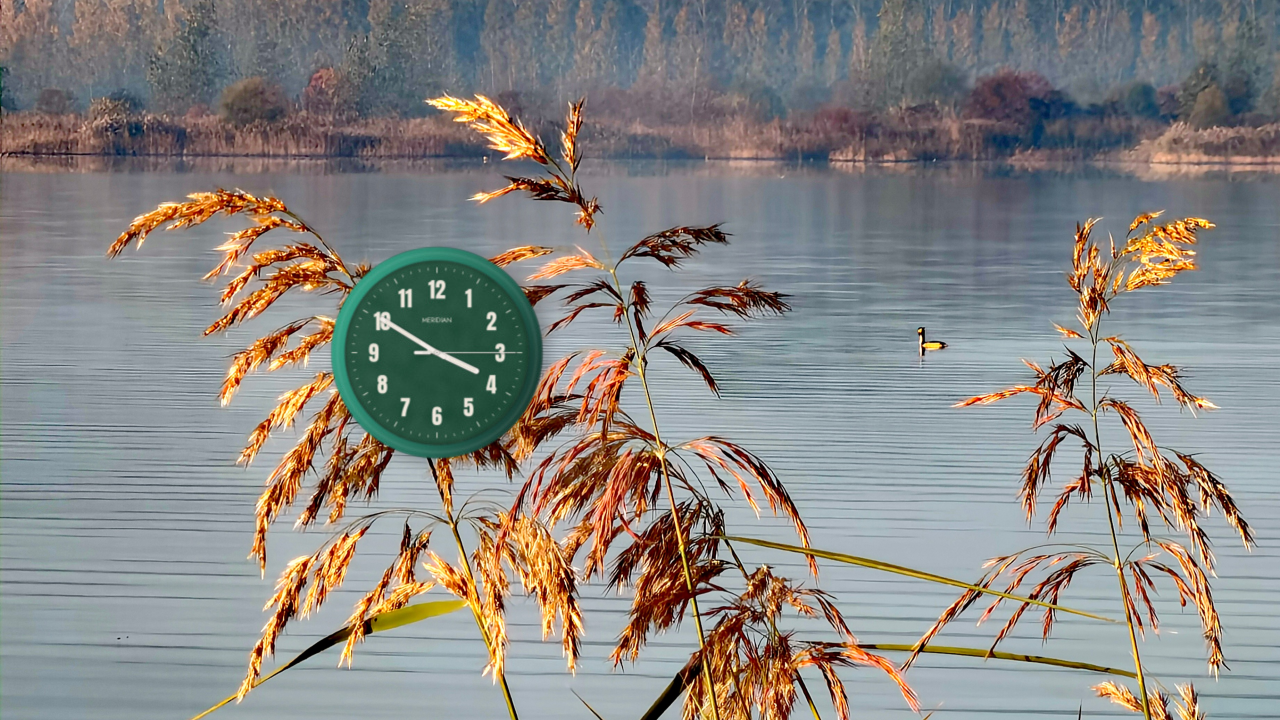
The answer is **3:50:15**
